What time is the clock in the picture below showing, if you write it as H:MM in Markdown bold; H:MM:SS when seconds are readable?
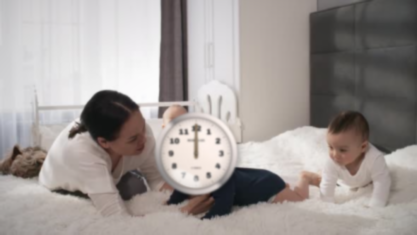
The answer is **12:00**
